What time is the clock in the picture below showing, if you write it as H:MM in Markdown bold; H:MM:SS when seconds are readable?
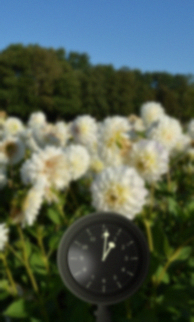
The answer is **1:01**
